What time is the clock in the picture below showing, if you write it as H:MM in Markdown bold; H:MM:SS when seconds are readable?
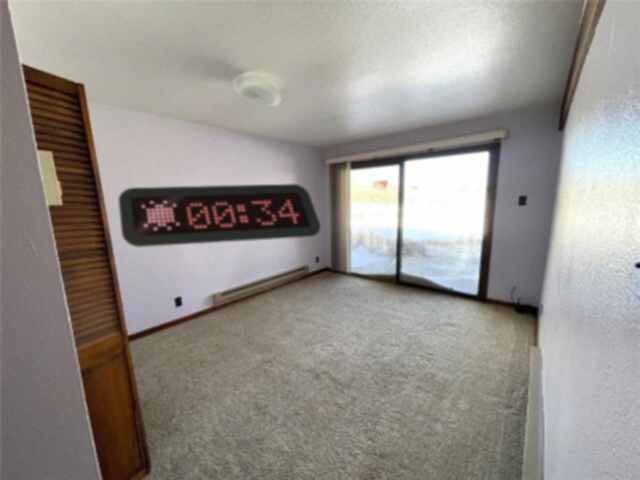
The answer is **0:34**
